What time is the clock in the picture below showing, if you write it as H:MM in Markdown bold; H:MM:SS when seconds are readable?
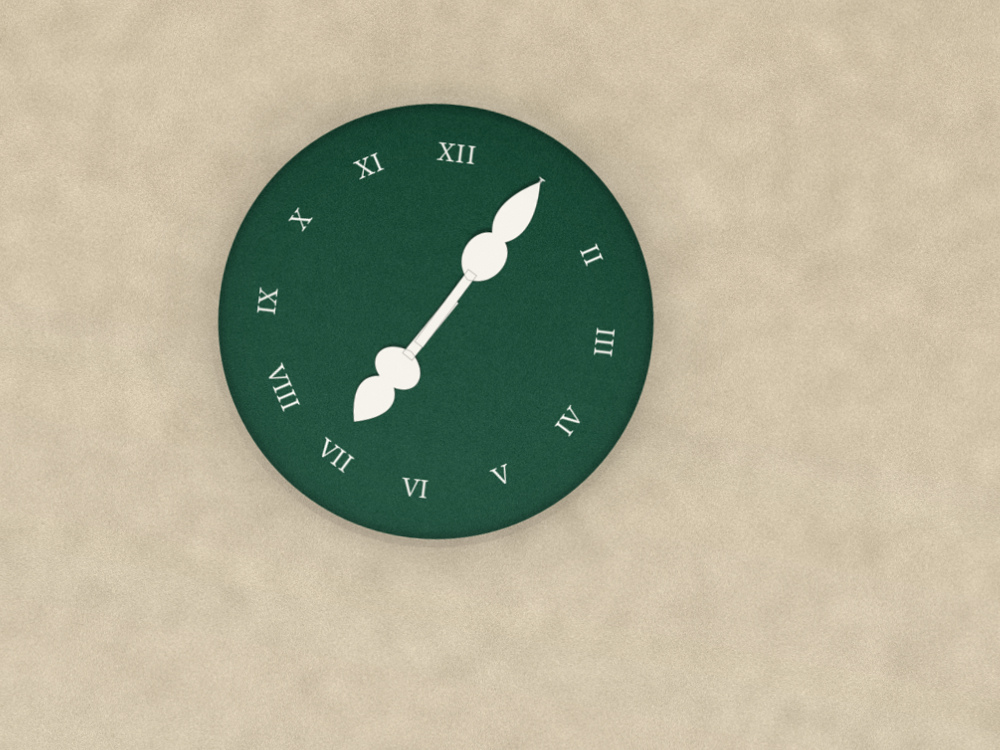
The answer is **7:05**
